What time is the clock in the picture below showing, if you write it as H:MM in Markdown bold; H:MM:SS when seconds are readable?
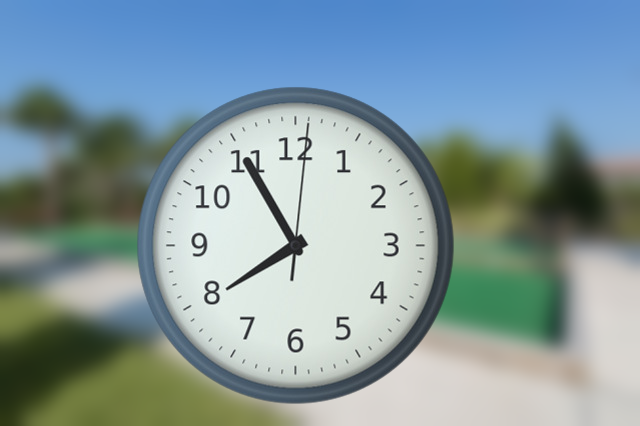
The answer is **7:55:01**
